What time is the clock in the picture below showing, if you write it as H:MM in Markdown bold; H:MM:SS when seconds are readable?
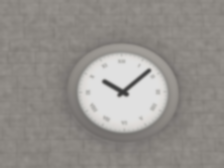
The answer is **10:08**
